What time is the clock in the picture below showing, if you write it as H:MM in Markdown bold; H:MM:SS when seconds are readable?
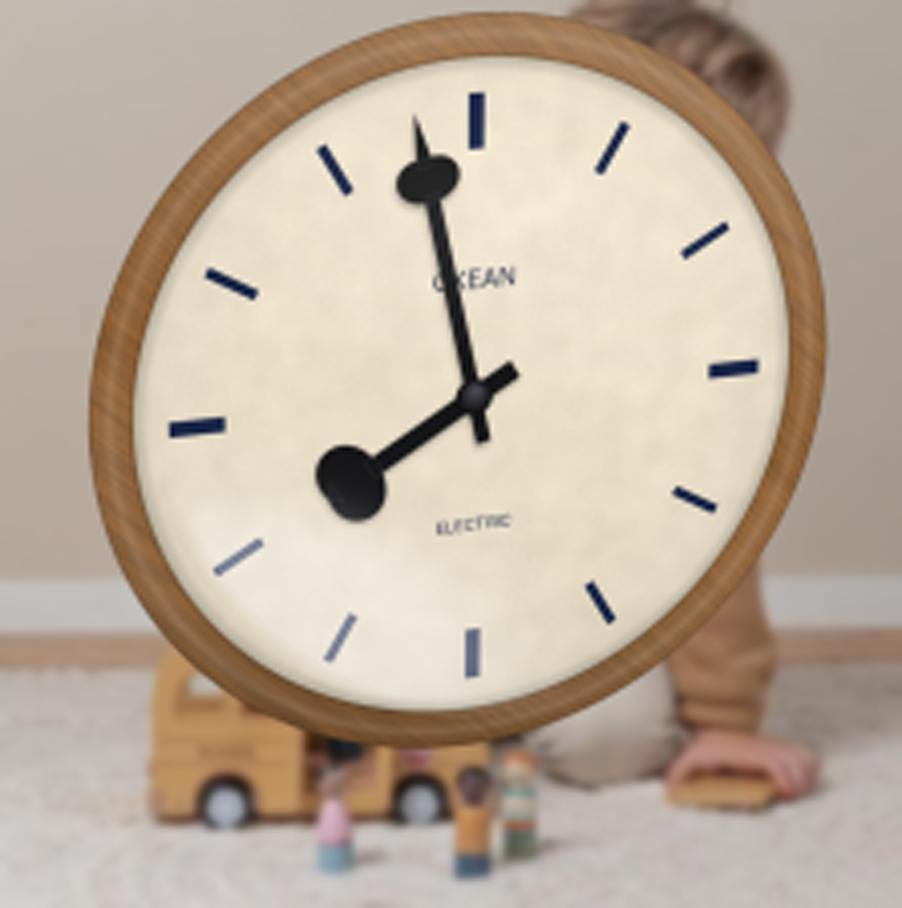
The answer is **7:58**
